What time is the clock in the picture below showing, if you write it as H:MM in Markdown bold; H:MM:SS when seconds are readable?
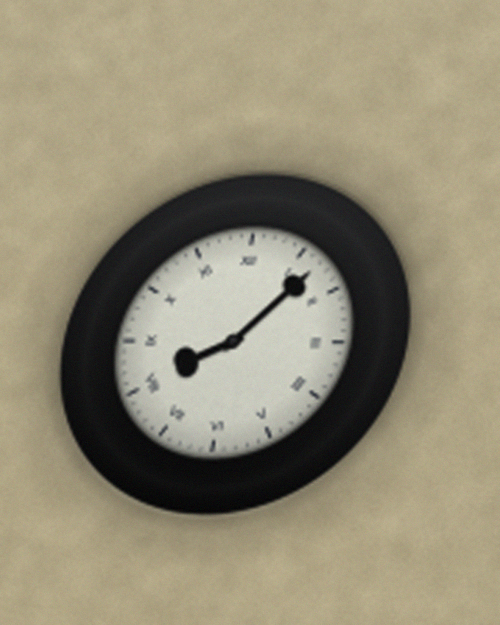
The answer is **8:07**
